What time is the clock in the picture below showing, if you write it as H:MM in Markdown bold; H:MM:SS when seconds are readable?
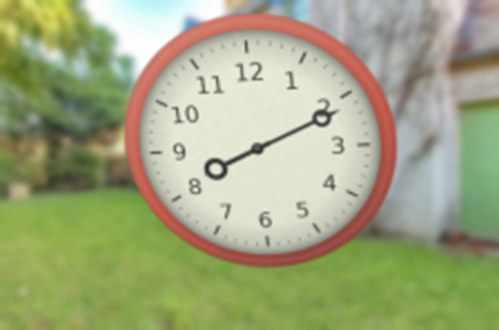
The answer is **8:11**
